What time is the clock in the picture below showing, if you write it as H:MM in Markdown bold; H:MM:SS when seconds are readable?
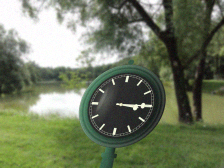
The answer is **3:15**
